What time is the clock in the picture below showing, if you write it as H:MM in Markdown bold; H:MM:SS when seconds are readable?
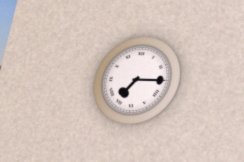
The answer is **7:15**
